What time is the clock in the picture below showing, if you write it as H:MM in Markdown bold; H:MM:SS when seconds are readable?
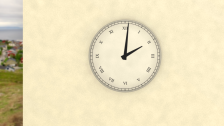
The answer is **2:01**
